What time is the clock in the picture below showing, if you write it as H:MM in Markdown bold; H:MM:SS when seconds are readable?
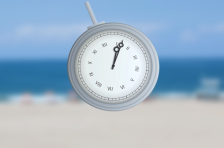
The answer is **1:07**
